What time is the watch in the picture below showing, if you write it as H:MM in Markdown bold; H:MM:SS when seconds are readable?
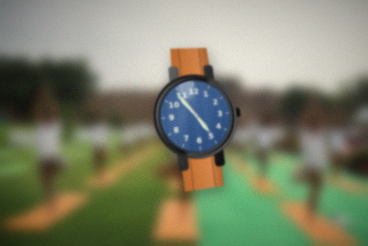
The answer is **4:54**
